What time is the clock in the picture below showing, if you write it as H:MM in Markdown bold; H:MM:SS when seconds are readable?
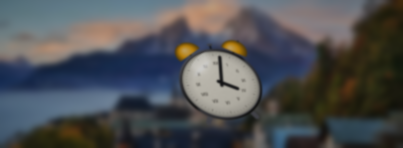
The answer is **4:02**
